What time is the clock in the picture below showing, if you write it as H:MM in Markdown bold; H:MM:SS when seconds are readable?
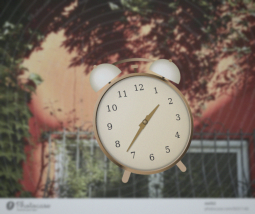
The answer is **1:37**
